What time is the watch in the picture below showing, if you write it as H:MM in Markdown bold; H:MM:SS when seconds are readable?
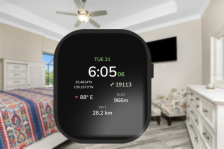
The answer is **6:05**
